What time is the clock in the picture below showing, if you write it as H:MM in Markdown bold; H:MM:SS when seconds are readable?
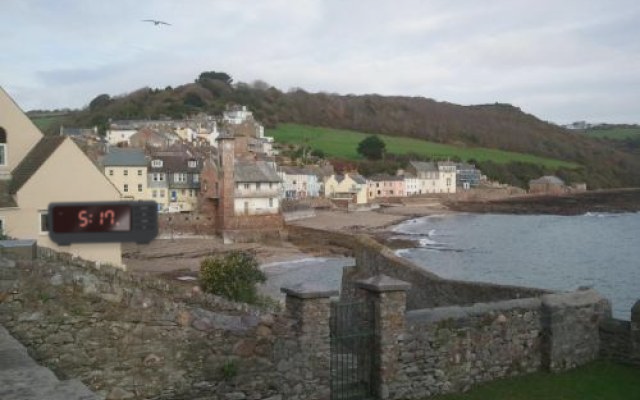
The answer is **5:17**
